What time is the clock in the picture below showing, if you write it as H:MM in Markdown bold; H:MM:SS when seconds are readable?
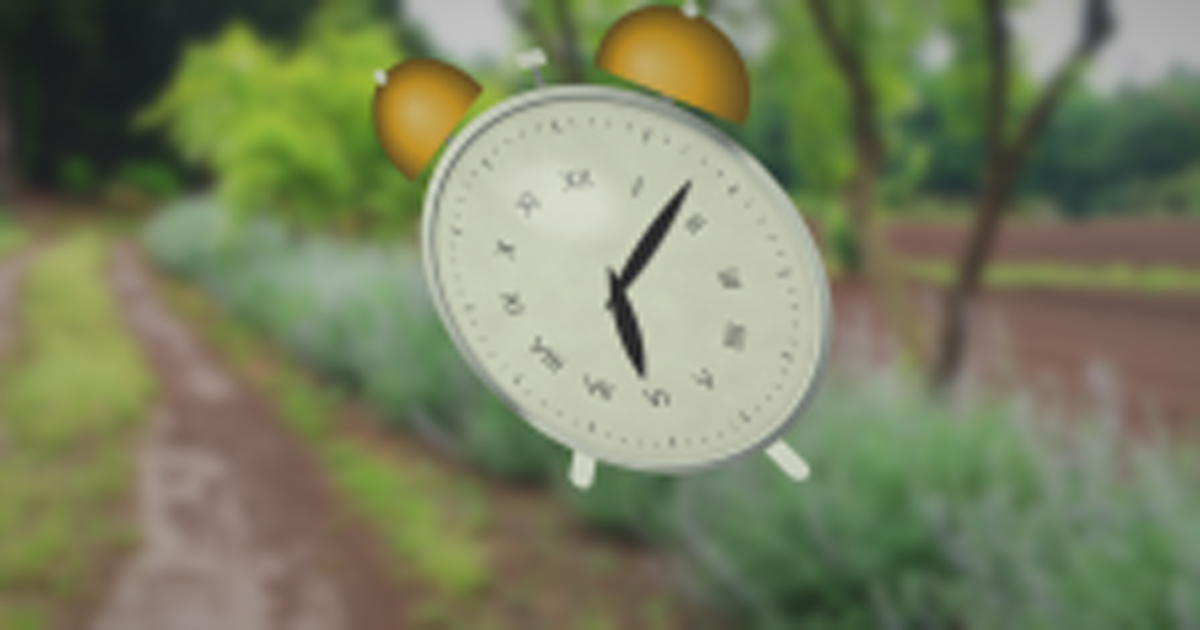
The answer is **6:08**
